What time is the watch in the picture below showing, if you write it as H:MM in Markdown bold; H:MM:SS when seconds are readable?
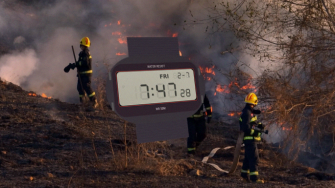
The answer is **7:47:28**
